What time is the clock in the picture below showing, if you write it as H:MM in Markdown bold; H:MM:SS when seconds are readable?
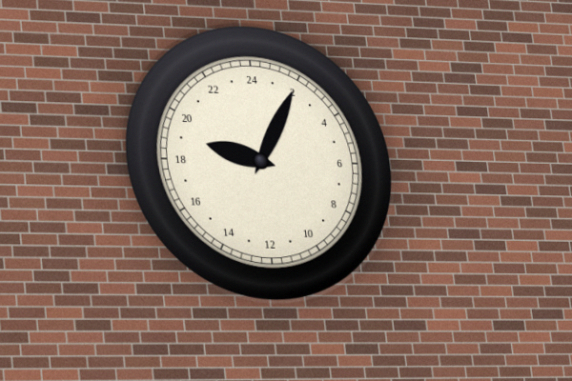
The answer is **19:05**
